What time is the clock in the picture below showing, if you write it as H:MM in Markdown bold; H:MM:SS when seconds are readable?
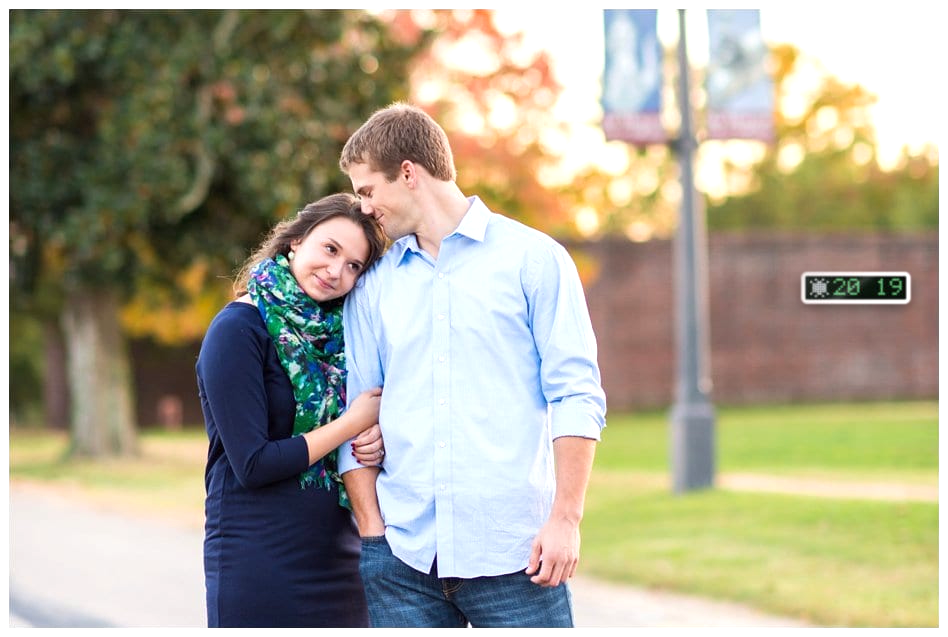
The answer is **20:19**
